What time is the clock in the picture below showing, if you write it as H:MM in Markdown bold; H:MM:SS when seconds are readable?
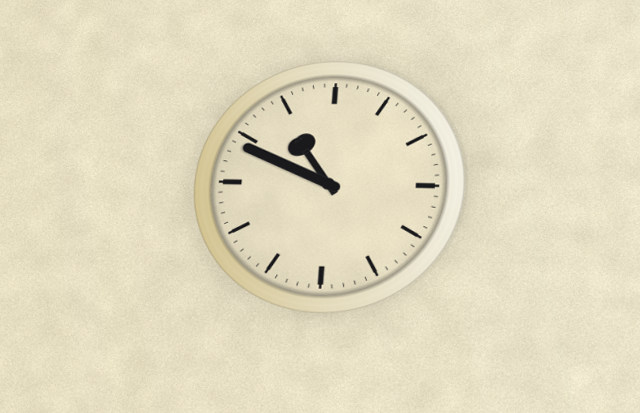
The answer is **10:49**
